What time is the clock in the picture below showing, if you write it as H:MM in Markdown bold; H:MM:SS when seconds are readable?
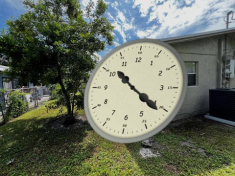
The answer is **10:21**
